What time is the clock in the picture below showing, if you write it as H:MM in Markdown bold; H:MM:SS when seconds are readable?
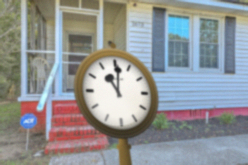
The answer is **11:01**
